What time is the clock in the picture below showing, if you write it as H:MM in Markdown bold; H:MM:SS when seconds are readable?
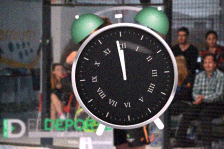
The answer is **11:59**
